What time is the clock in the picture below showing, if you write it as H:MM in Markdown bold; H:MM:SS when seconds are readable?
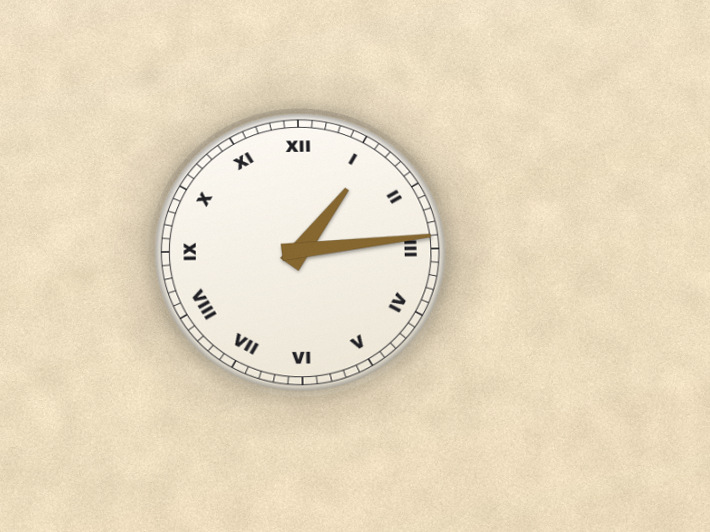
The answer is **1:14**
